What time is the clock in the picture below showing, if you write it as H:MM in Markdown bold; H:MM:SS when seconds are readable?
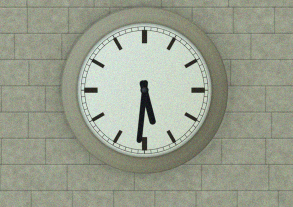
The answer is **5:31**
